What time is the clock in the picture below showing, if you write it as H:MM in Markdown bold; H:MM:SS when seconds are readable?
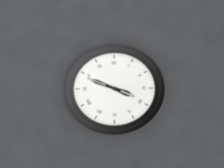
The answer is **3:49**
